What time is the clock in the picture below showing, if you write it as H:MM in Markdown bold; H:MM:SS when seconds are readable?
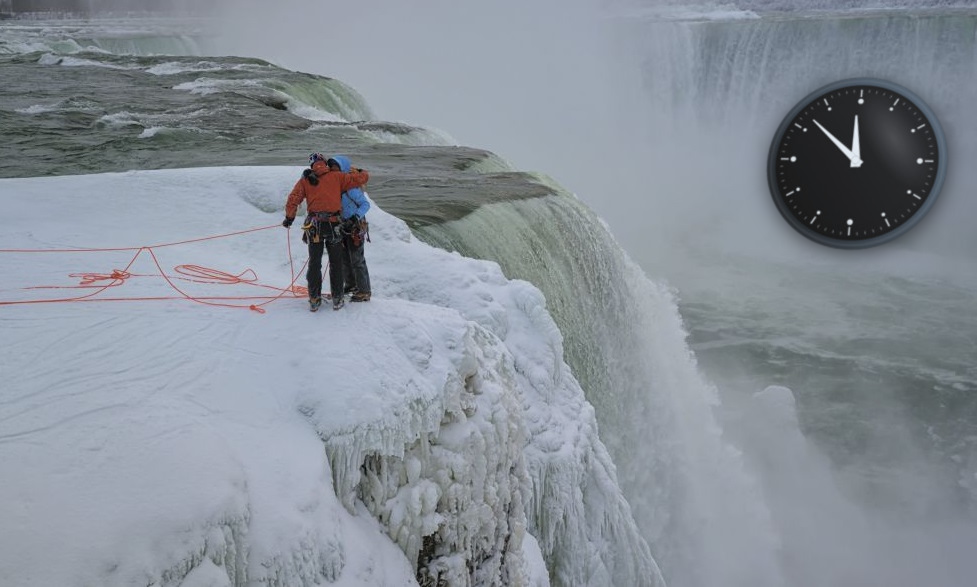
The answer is **11:52**
